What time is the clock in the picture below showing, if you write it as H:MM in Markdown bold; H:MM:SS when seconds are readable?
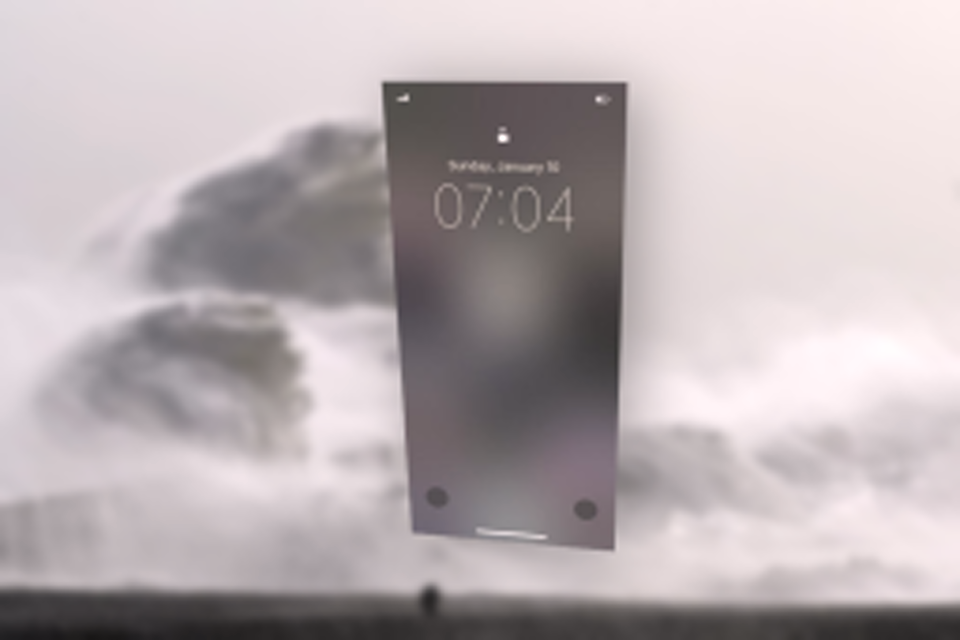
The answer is **7:04**
